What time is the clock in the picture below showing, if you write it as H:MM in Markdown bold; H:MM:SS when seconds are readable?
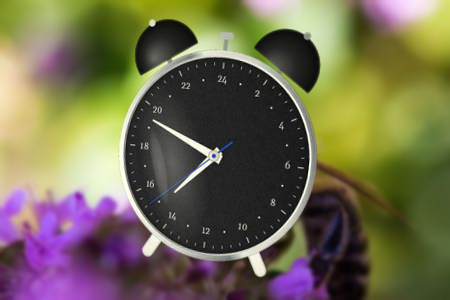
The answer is **14:48:38**
